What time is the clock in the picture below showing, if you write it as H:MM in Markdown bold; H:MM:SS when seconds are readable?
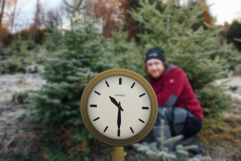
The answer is **10:30**
